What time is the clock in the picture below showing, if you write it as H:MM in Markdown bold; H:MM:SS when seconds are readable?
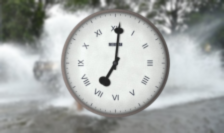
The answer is **7:01**
